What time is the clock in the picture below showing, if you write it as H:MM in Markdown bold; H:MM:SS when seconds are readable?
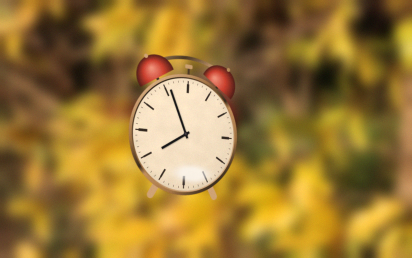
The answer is **7:56**
